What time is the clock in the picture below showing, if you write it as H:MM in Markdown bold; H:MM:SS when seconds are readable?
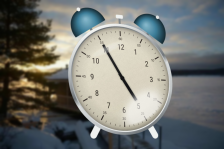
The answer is **4:55**
